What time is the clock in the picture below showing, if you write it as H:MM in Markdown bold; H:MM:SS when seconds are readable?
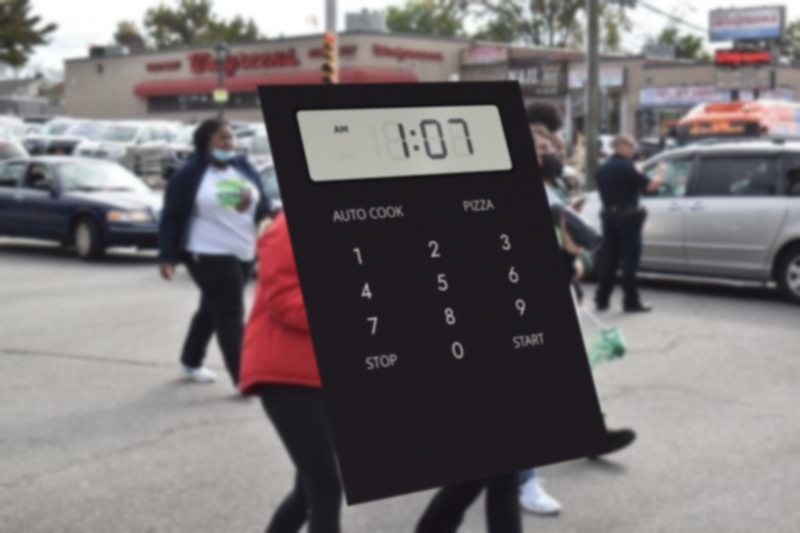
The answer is **1:07**
